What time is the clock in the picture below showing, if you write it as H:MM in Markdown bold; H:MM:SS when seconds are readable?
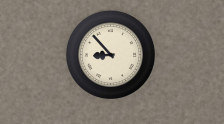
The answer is **8:53**
